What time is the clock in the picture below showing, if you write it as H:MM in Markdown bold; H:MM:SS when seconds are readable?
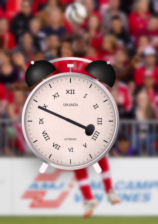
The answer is **3:49**
